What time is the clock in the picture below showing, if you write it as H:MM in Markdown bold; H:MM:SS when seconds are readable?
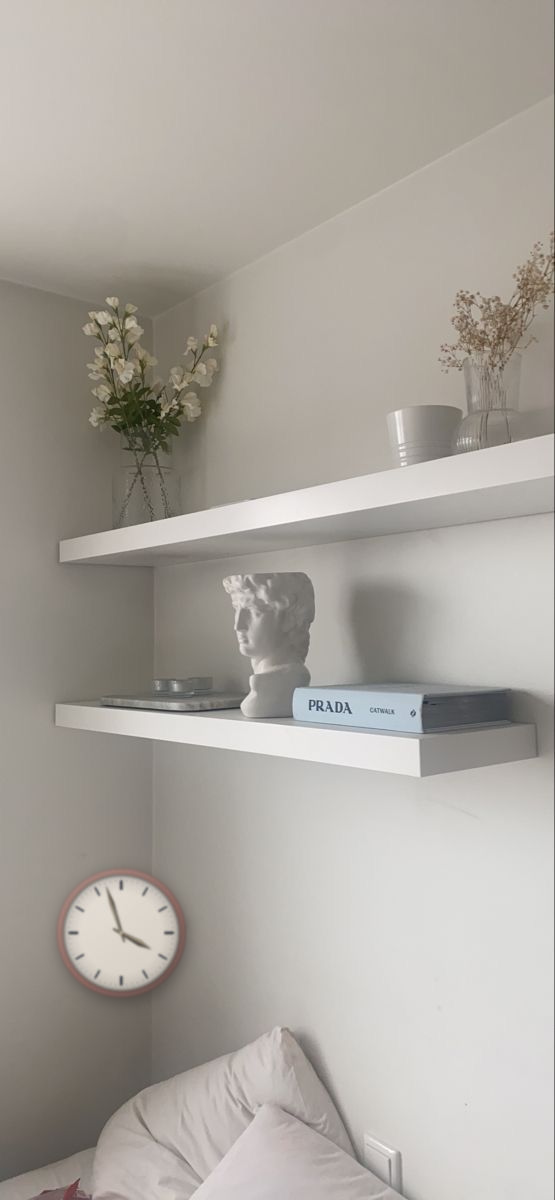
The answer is **3:57**
